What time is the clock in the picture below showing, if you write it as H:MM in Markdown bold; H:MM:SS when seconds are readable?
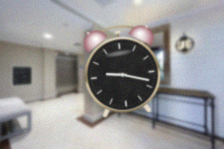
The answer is **9:18**
